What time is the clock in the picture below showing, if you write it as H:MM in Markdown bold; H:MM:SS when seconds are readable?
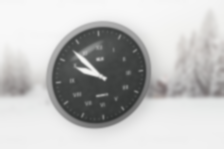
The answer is **9:53**
